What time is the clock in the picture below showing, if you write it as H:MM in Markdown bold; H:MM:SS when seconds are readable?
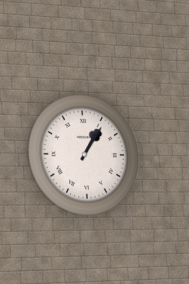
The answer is **1:06**
